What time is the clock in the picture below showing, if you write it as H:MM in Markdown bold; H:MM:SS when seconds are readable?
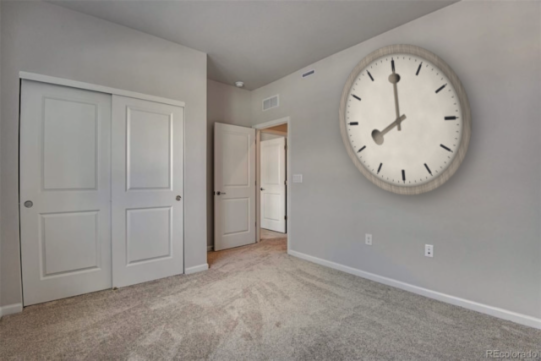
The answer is **8:00**
